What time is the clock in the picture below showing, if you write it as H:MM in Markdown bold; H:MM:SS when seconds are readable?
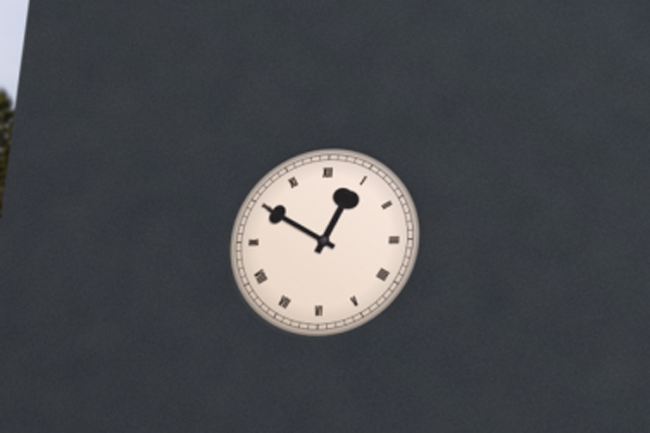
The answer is **12:50**
